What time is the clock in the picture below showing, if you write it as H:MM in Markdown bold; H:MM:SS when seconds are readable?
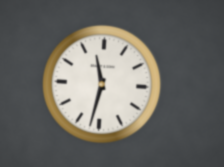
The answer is **11:32**
